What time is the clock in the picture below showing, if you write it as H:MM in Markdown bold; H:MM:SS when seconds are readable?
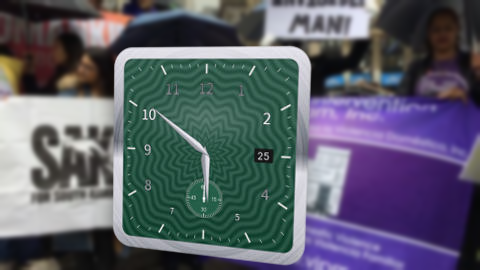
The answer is **5:51**
